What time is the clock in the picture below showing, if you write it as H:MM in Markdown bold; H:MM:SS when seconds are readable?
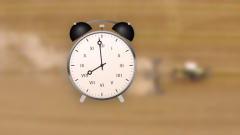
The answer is **7:59**
